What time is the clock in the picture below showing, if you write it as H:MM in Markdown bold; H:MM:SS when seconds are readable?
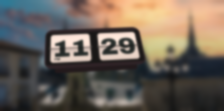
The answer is **11:29**
